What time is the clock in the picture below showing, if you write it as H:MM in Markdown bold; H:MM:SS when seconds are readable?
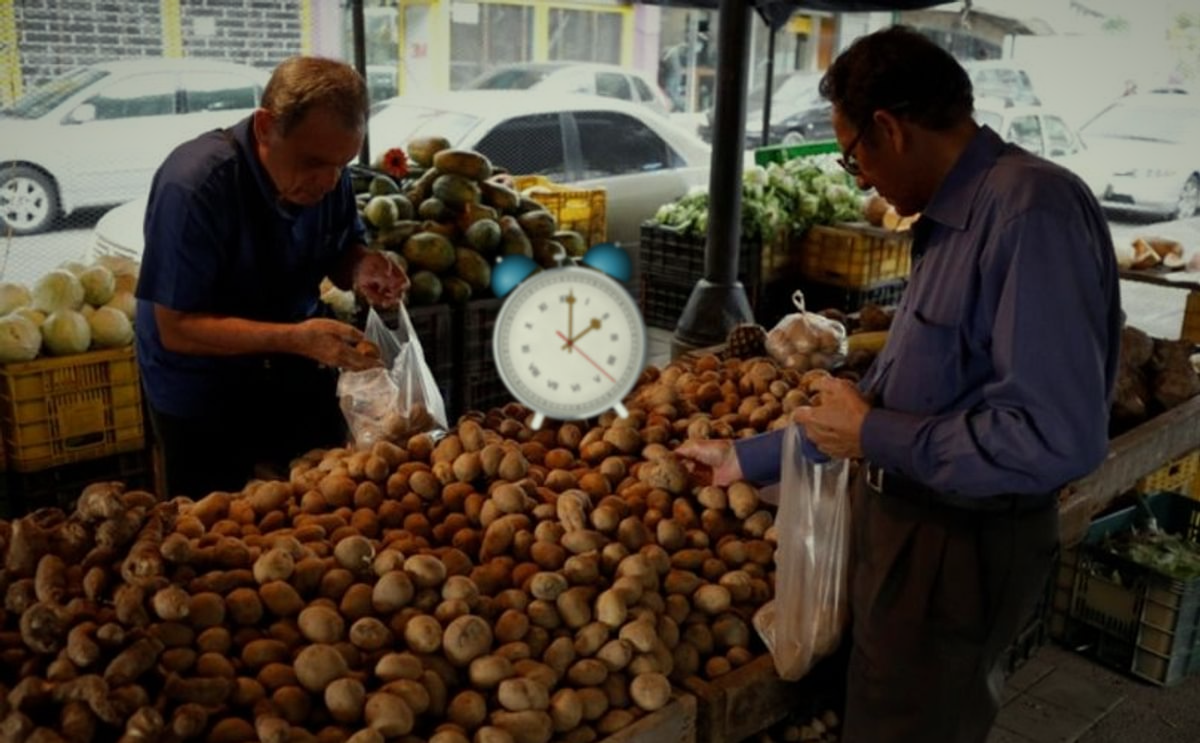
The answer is **2:01:23**
